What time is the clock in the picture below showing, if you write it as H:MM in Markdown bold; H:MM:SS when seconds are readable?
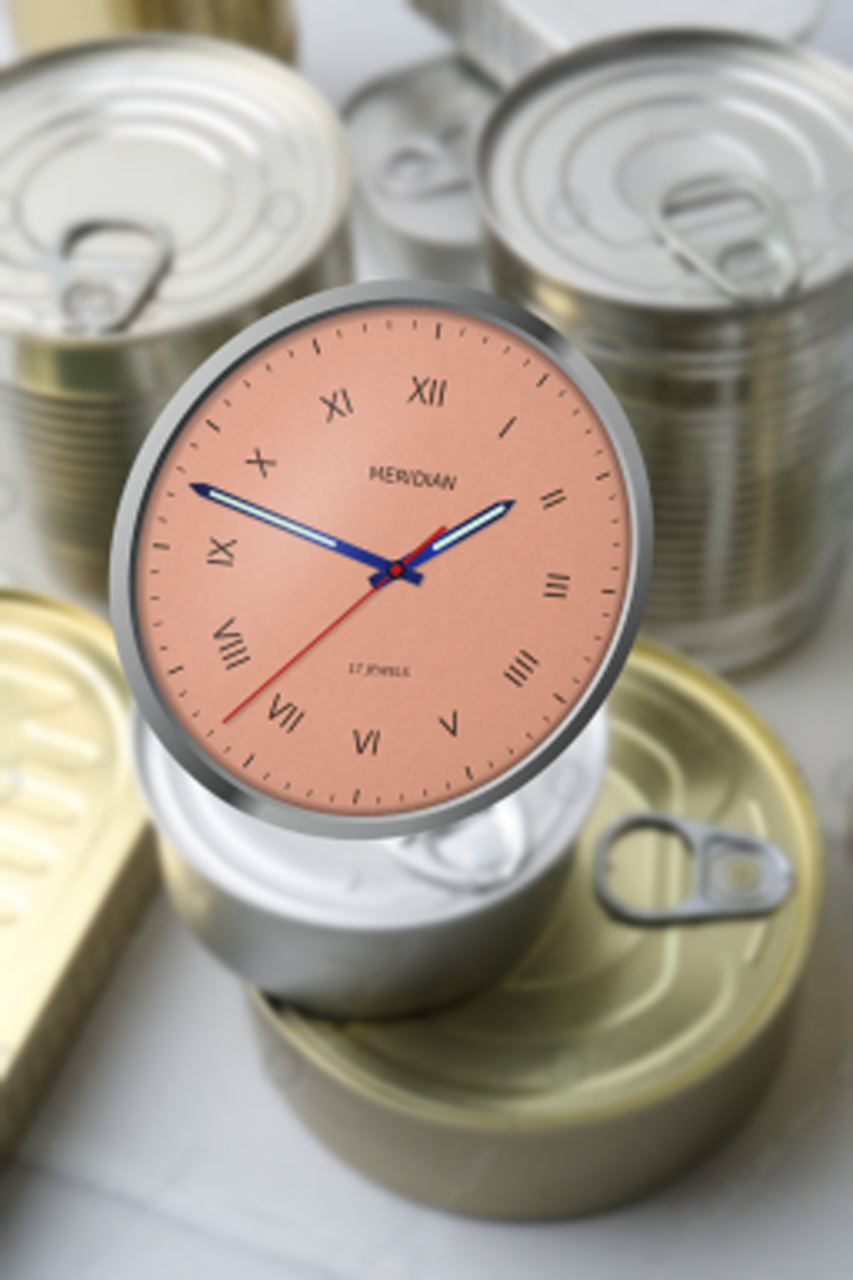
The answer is **1:47:37**
